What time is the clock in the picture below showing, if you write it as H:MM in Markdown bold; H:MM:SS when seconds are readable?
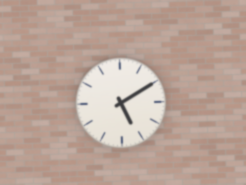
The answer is **5:10**
